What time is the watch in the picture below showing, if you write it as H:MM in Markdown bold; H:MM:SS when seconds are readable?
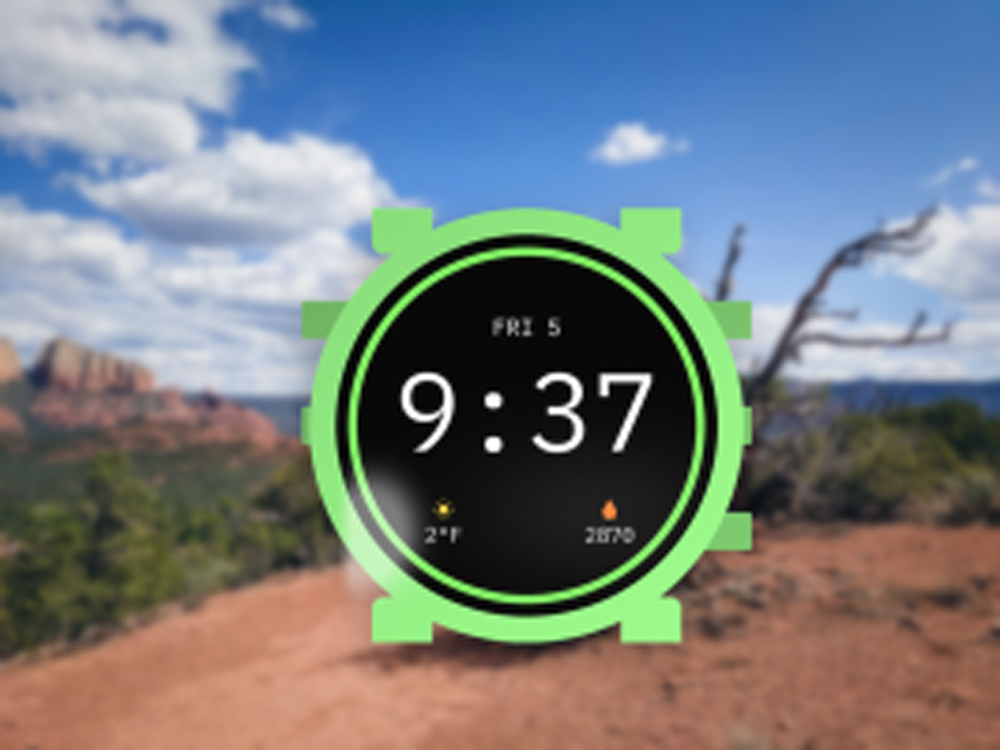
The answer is **9:37**
